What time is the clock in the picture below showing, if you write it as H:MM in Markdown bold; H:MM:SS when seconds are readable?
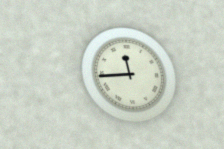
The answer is **11:44**
